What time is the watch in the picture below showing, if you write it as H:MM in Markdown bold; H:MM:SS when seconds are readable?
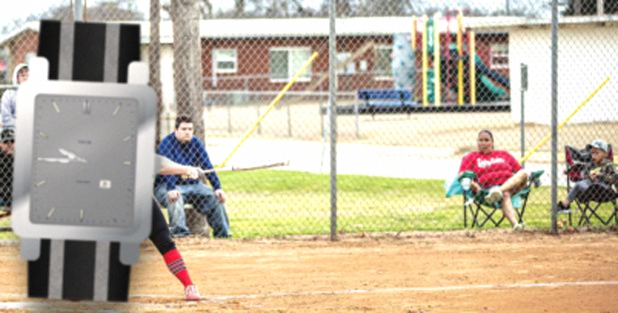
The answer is **9:45**
